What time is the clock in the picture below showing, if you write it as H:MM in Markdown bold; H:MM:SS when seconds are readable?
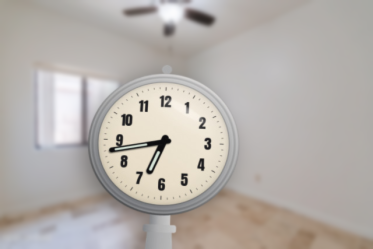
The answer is **6:43**
